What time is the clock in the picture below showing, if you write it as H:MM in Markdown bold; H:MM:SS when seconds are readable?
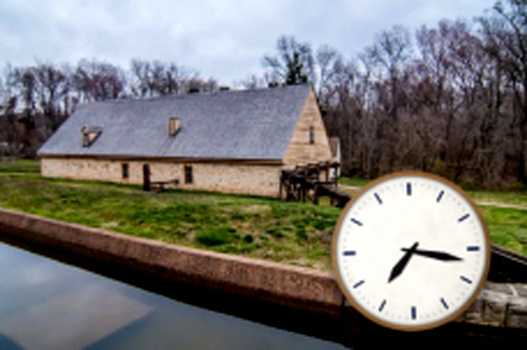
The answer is **7:17**
